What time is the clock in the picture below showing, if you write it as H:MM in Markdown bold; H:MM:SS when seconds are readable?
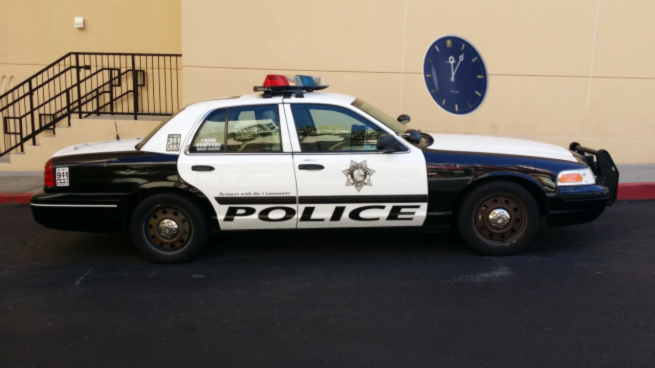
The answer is **12:06**
